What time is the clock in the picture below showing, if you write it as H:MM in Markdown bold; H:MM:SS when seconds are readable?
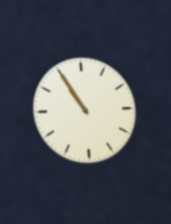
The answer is **10:55**
